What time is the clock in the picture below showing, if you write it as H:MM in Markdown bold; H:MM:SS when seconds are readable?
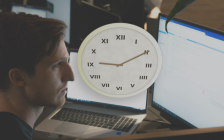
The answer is **9:10**
